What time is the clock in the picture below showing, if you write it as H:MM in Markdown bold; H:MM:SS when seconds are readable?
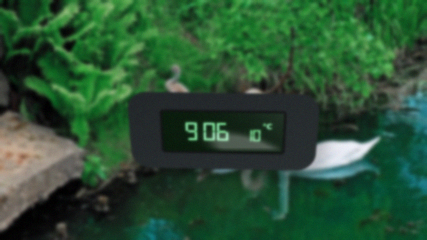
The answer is **9:06**
